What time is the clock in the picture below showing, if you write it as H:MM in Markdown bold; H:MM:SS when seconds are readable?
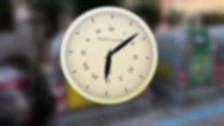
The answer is **6:08**
